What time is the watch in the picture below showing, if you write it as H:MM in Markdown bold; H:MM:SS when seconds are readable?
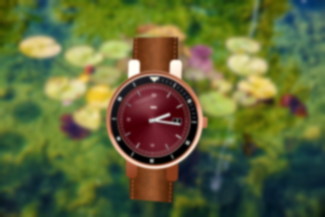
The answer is **2:16**
